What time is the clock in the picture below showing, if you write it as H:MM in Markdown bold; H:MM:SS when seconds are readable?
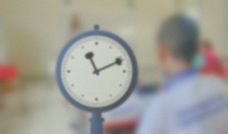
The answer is **11:11**
